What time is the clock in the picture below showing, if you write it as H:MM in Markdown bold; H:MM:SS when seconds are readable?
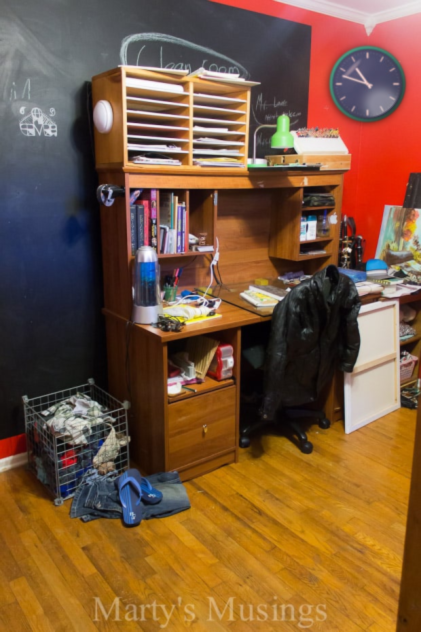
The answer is **10:48**
